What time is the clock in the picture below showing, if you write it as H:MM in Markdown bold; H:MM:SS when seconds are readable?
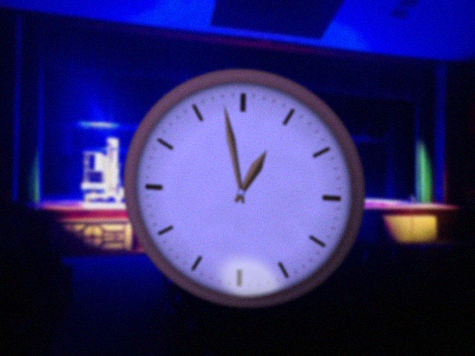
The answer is **12:58**
